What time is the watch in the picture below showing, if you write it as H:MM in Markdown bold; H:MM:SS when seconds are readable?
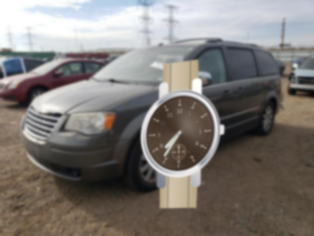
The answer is **7:36**
